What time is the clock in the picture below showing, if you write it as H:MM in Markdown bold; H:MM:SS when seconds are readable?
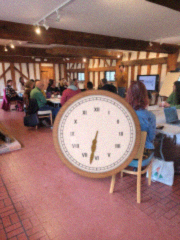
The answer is **6:32**
